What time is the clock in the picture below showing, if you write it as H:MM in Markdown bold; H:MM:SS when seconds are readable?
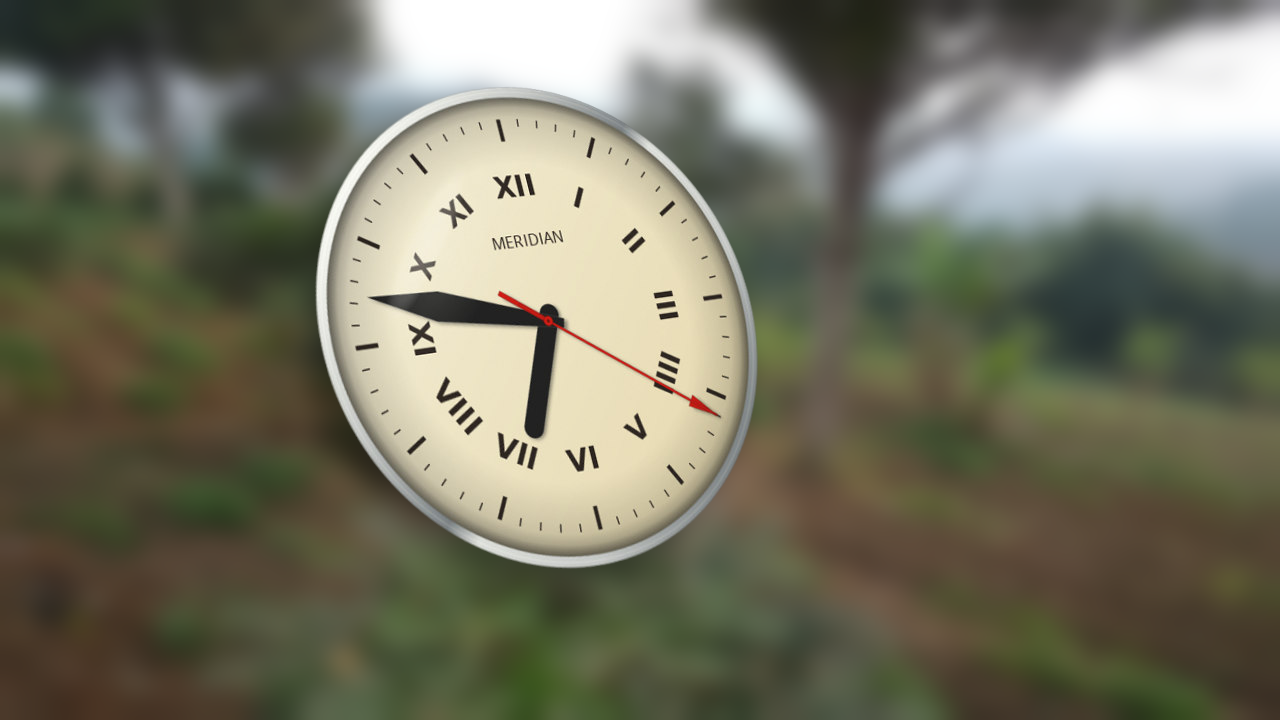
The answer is **6:47:21**
